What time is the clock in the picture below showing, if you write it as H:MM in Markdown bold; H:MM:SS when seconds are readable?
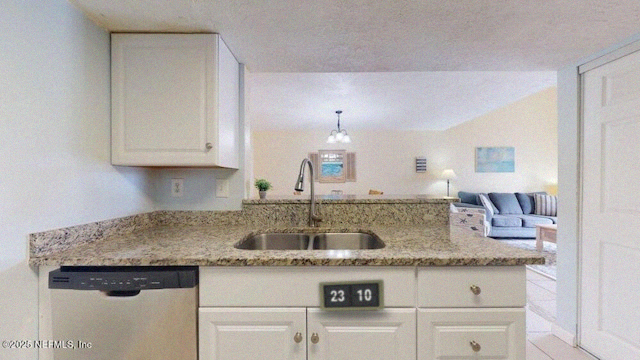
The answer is **23:10**
